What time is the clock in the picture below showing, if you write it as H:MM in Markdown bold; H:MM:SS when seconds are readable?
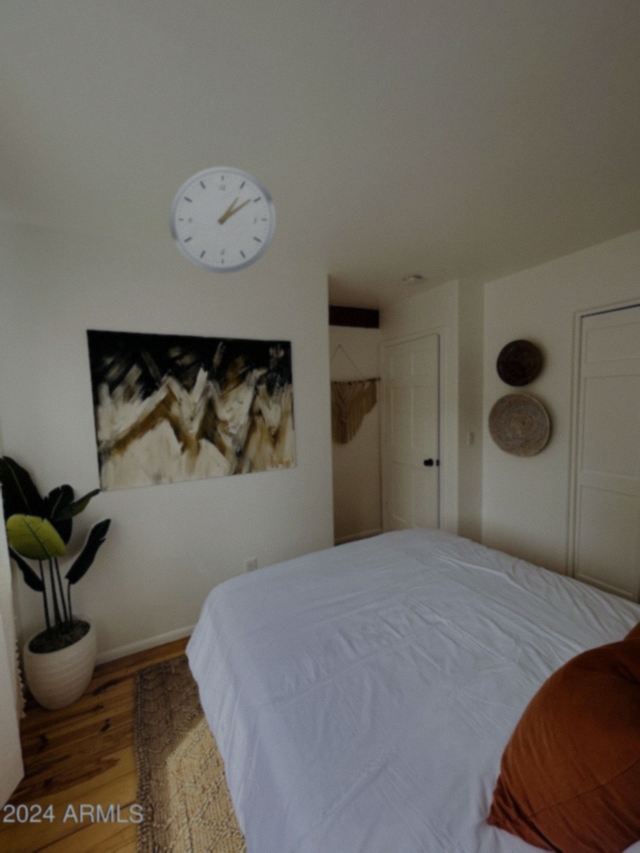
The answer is **1:09**
